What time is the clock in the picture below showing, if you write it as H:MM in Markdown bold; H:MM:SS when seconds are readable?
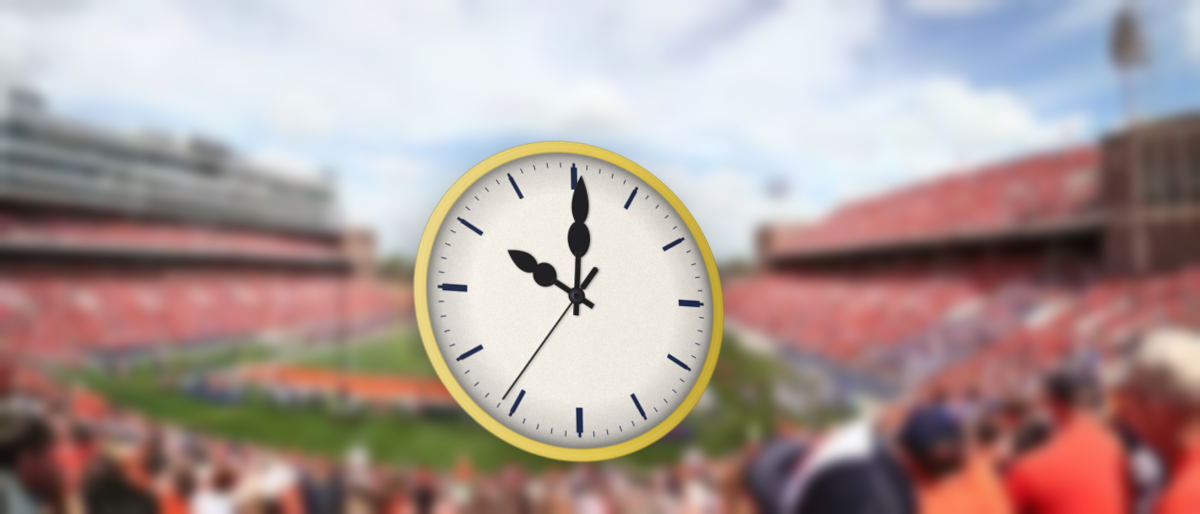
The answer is **10:00:36**
